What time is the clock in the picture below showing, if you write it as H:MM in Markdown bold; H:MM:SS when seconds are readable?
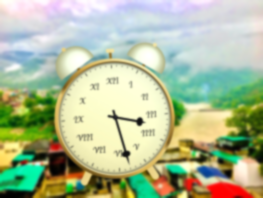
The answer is **3:28**
